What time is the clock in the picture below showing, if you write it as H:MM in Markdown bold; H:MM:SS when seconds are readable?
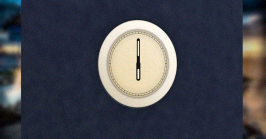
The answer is **6:00**
